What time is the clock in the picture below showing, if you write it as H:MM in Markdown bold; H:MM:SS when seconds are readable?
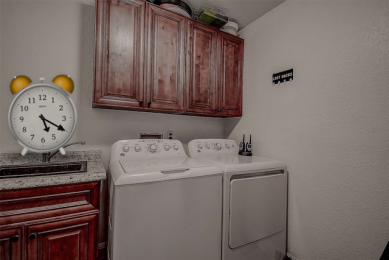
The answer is **5:20**
